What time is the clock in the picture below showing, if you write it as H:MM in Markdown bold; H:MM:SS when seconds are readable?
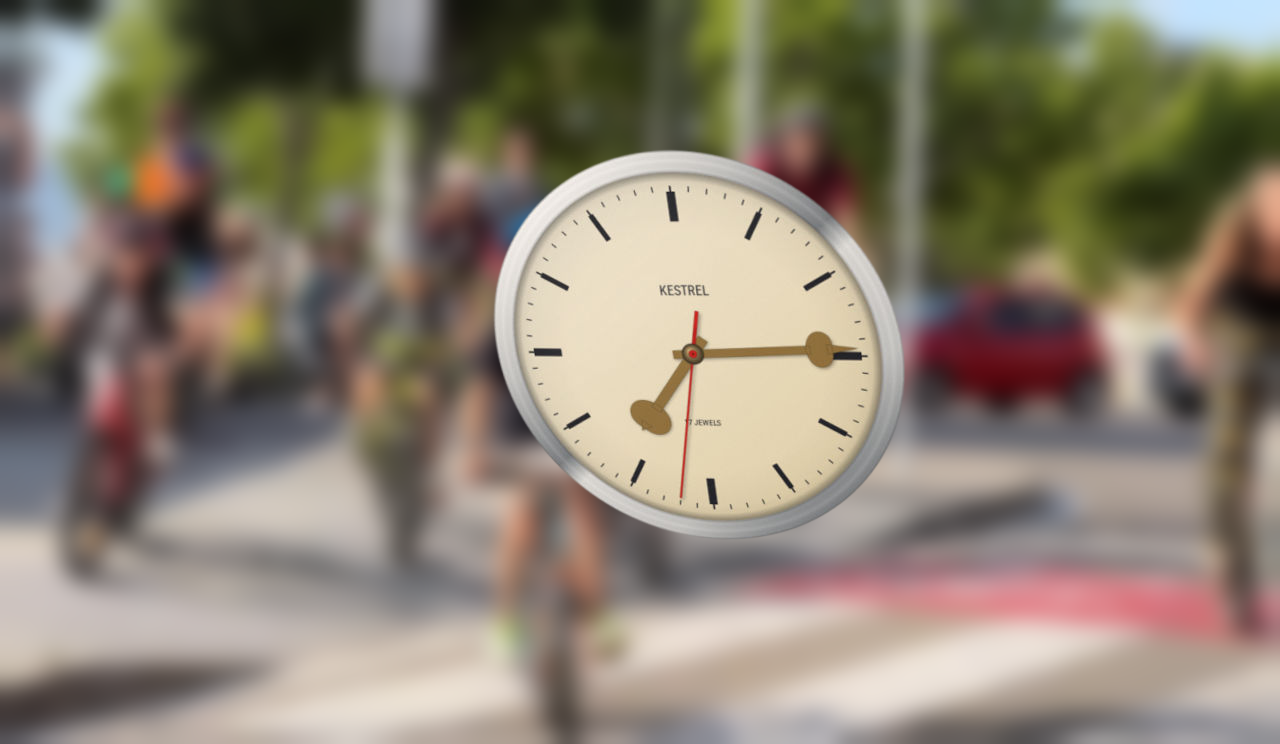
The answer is **7:14:32**
